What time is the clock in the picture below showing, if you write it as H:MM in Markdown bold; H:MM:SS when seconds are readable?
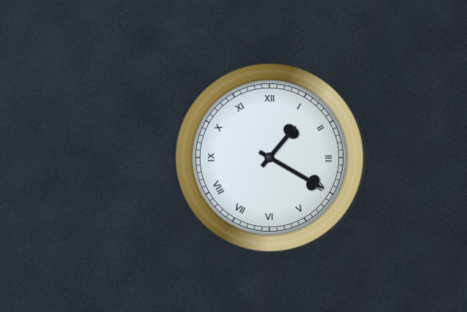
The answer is **1:20**
